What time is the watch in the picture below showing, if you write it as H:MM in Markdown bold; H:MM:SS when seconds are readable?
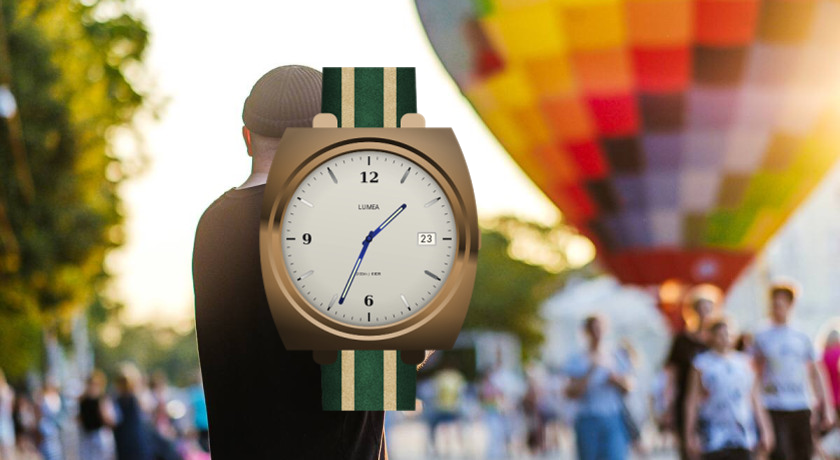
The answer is **1:34**
